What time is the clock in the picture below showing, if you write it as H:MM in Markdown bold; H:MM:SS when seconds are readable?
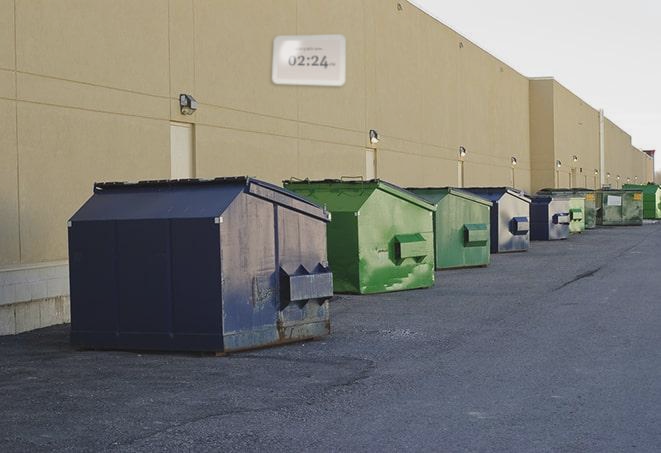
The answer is **2:24**
